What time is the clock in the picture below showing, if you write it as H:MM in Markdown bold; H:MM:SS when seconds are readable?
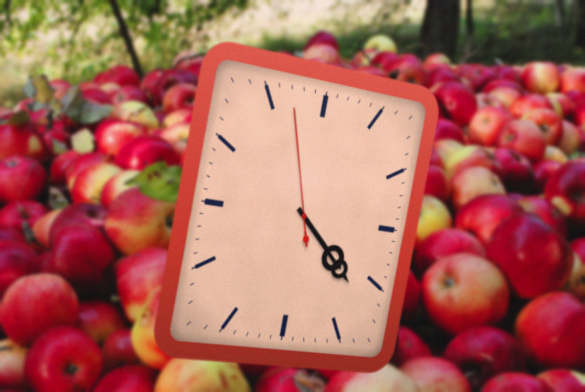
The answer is **4:21:57**
